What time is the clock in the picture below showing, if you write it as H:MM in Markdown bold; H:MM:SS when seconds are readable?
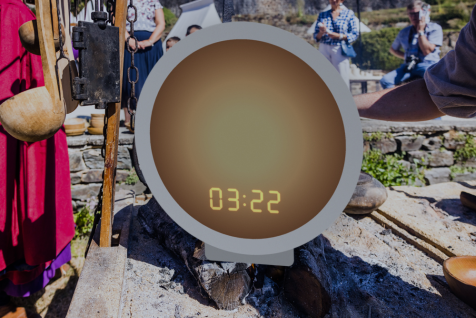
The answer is **3:22**
